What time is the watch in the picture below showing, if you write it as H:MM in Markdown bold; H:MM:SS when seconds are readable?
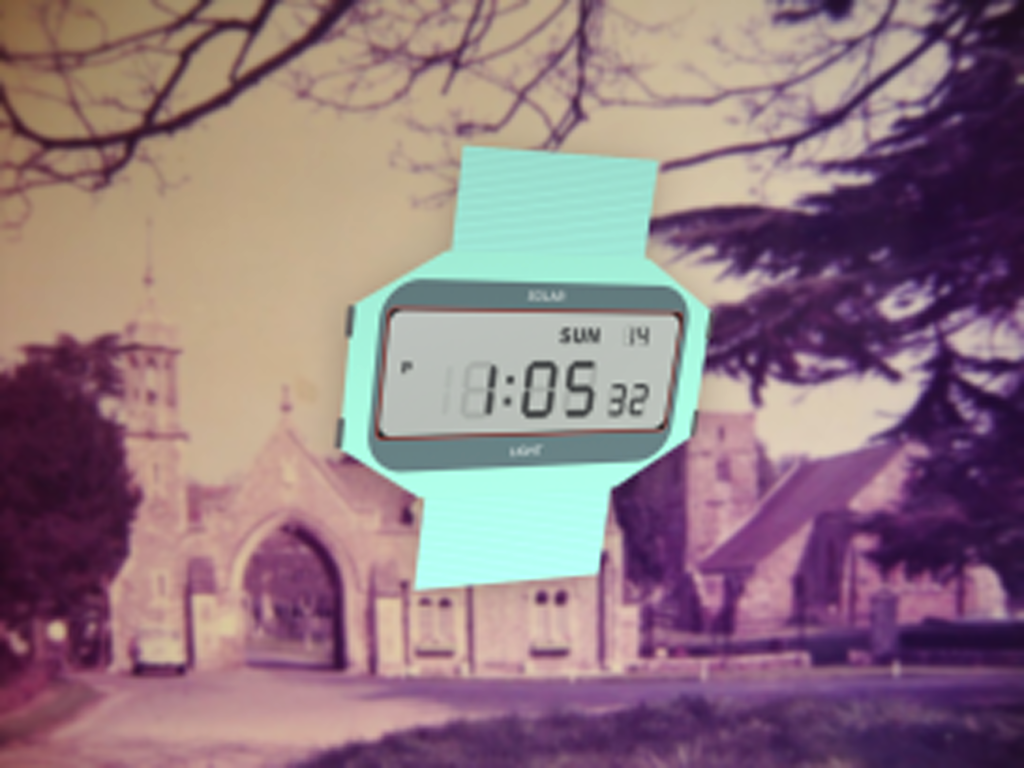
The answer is **1:05:32**
